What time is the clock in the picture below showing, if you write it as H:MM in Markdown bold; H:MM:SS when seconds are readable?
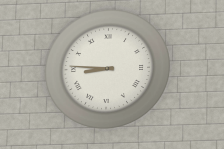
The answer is **8:46**
